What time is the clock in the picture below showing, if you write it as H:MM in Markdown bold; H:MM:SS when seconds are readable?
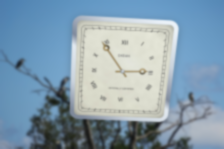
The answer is **2:54**
